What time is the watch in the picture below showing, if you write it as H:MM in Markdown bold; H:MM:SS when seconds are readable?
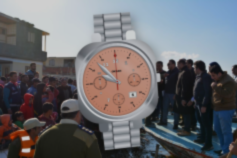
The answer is **9:53**
